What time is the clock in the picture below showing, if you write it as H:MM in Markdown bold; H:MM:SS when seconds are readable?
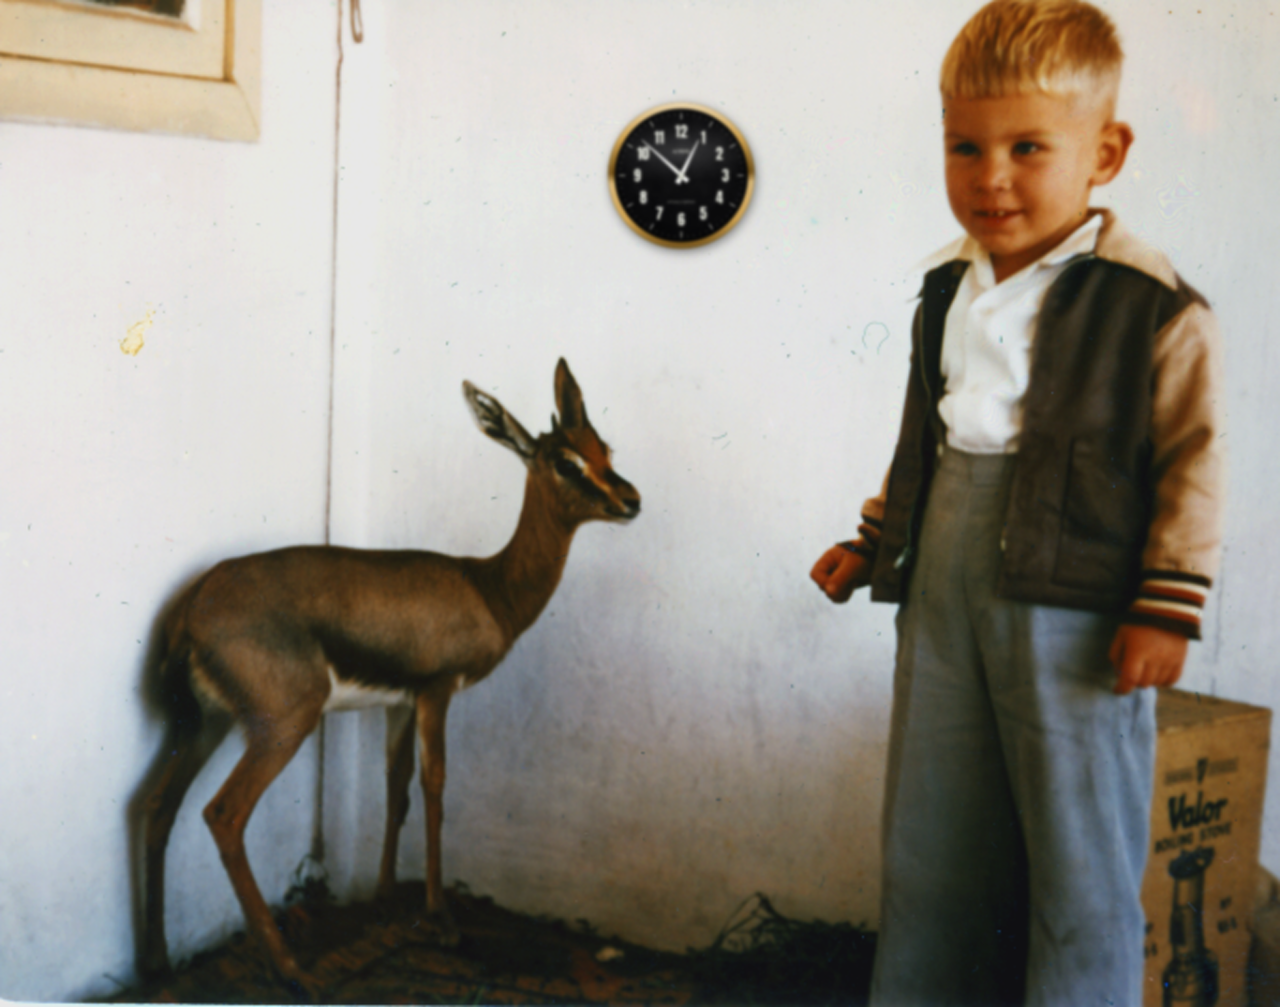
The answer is **12:52**
